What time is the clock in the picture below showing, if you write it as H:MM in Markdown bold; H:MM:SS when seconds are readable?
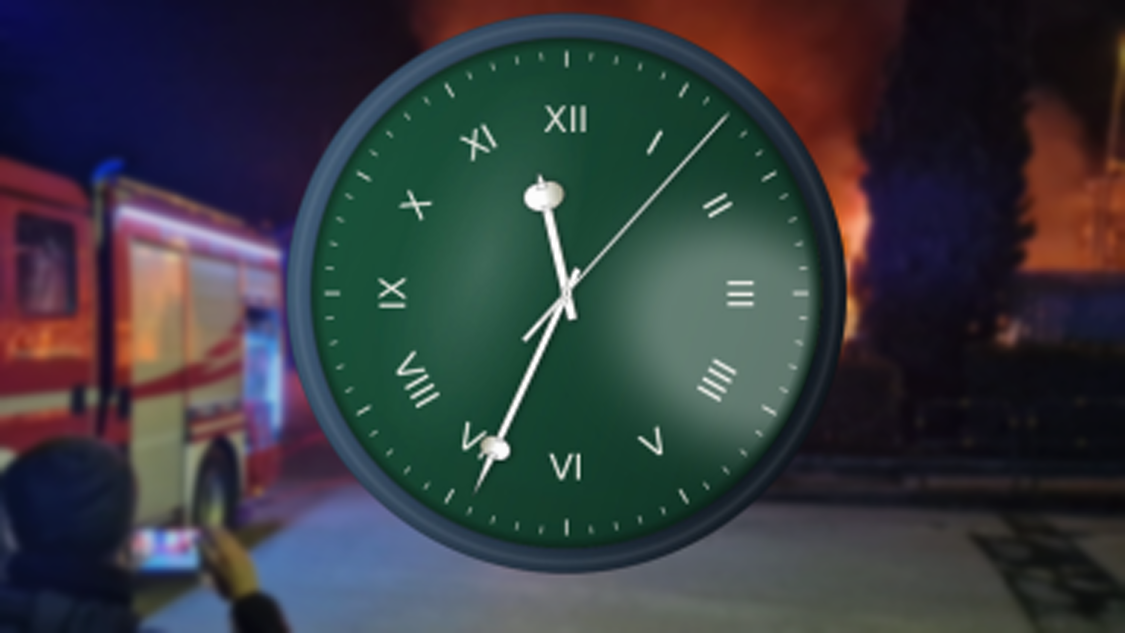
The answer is **11:34:07**
